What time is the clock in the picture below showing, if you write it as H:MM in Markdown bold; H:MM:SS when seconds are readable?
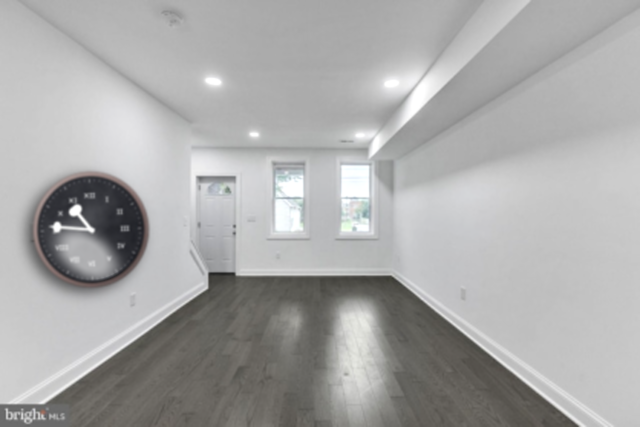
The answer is **10:46**
